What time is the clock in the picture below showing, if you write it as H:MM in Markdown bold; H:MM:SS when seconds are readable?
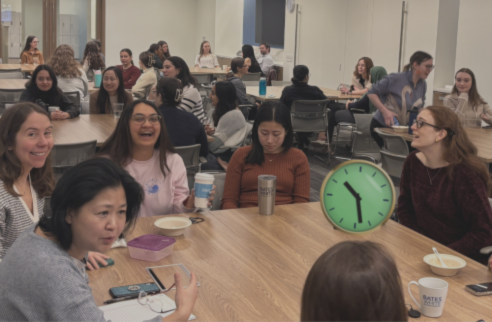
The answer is **10:28**
